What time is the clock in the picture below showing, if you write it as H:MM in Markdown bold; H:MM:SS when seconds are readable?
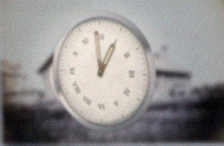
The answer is **12:59**
